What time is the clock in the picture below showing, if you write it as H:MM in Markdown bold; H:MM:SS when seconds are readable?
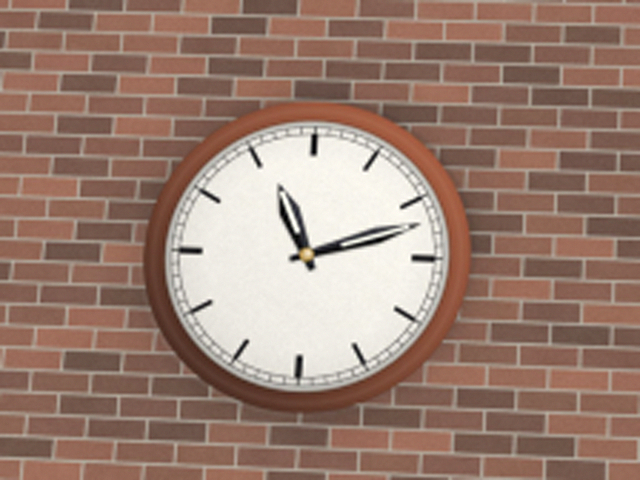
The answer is **11:12**
